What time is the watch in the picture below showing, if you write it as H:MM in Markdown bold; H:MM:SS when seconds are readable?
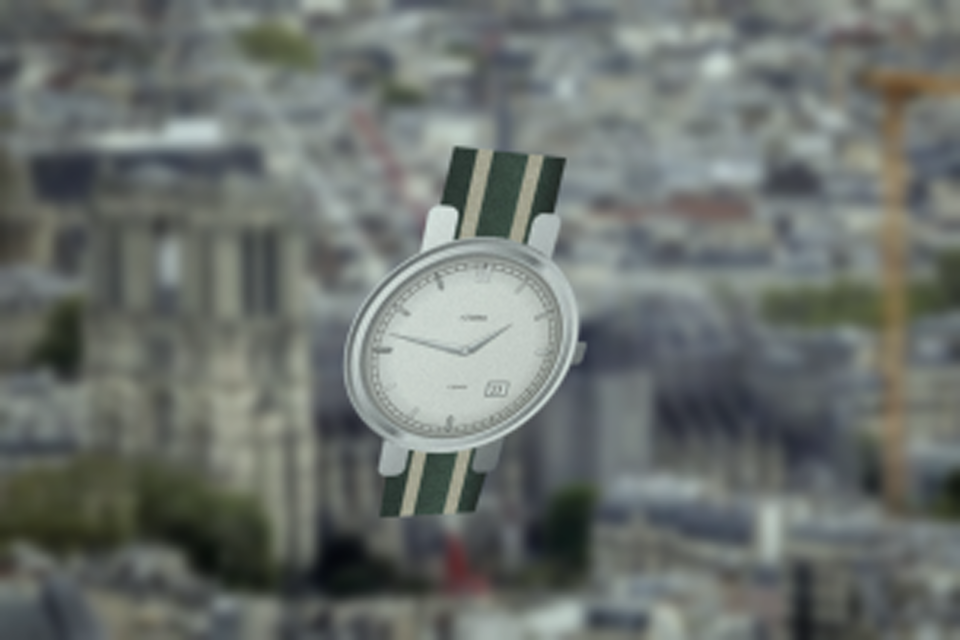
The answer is **1:47**
